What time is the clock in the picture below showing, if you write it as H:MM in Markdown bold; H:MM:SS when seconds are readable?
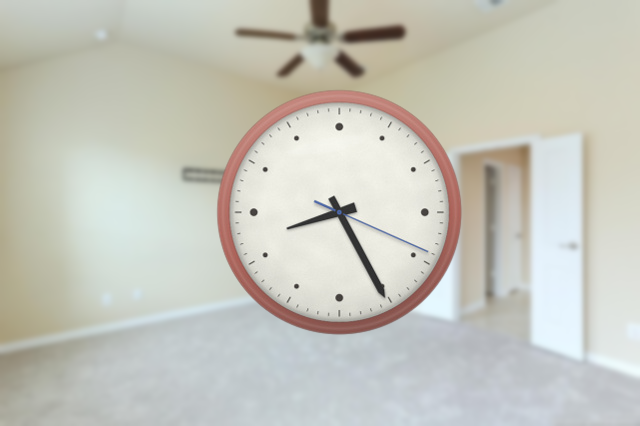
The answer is **8:25:19**
